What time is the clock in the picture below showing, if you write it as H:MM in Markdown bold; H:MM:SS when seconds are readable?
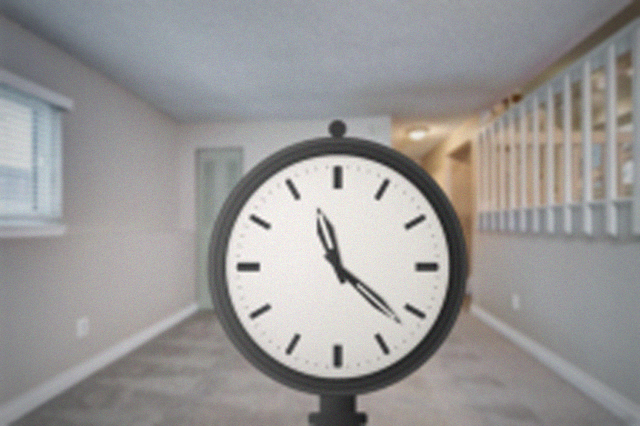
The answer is **11:22**
